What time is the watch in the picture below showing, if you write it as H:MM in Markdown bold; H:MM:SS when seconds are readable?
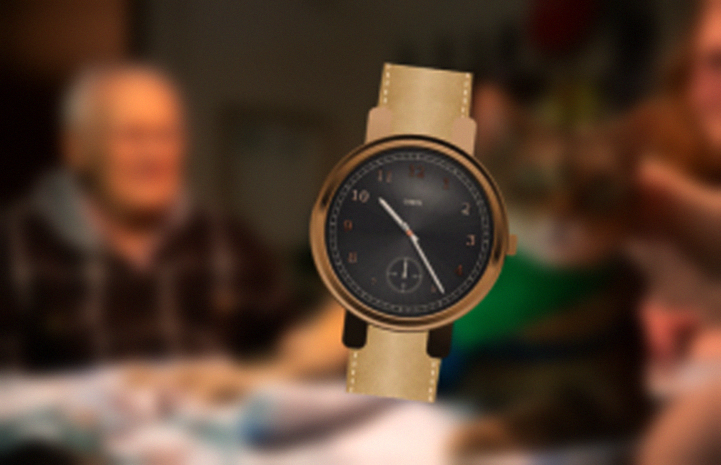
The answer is **10:24**
